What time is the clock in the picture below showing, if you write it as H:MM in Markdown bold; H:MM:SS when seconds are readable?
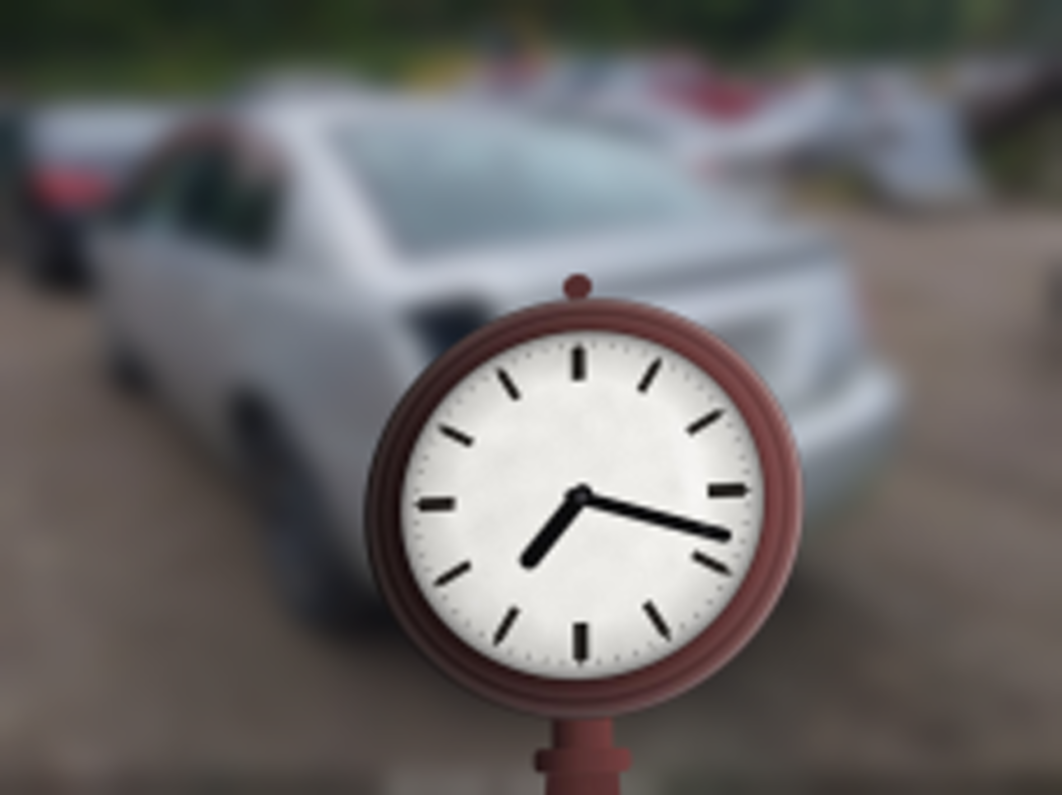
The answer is **7:18**
